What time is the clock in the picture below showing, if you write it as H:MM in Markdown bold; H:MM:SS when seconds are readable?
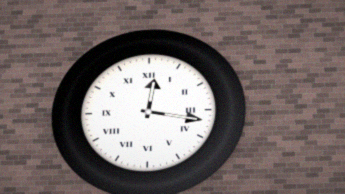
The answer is **12:17**
